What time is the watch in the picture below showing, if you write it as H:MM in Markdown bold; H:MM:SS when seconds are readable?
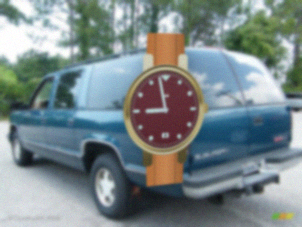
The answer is **8:58**
